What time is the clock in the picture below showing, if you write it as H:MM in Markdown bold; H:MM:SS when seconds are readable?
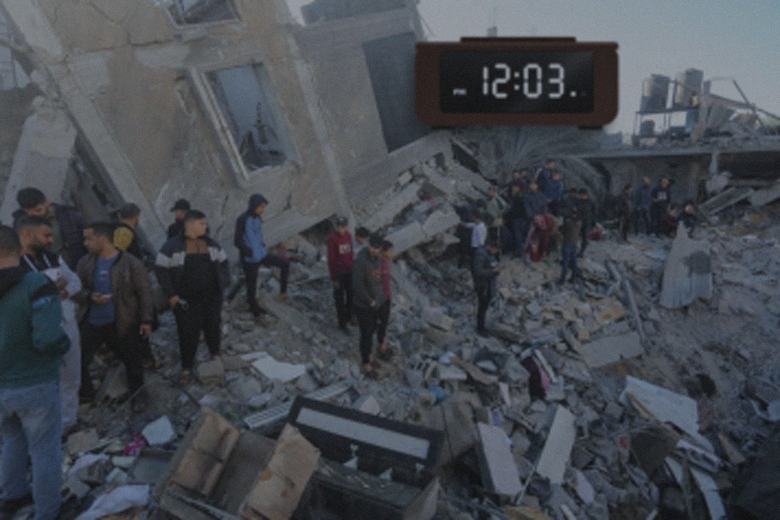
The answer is **12:03**
